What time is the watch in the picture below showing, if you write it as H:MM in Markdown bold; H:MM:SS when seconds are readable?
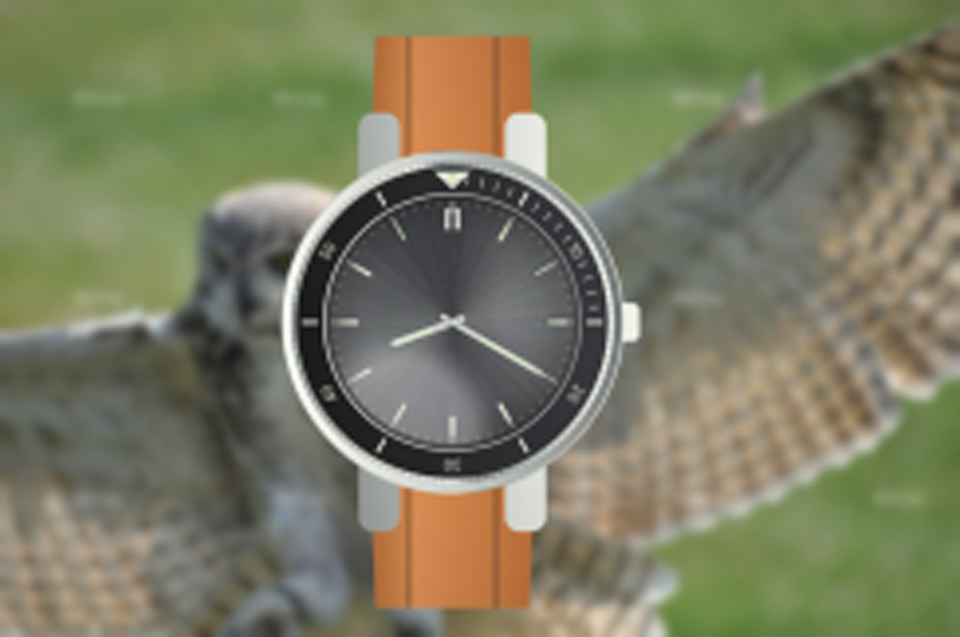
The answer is **8:20**
